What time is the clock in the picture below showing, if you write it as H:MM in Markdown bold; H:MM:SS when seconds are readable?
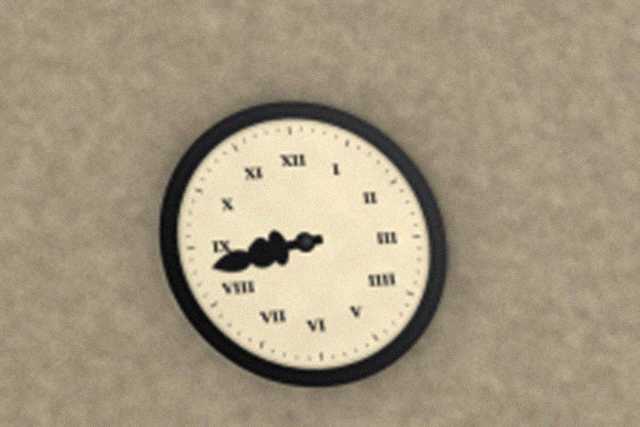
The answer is **8:43**
